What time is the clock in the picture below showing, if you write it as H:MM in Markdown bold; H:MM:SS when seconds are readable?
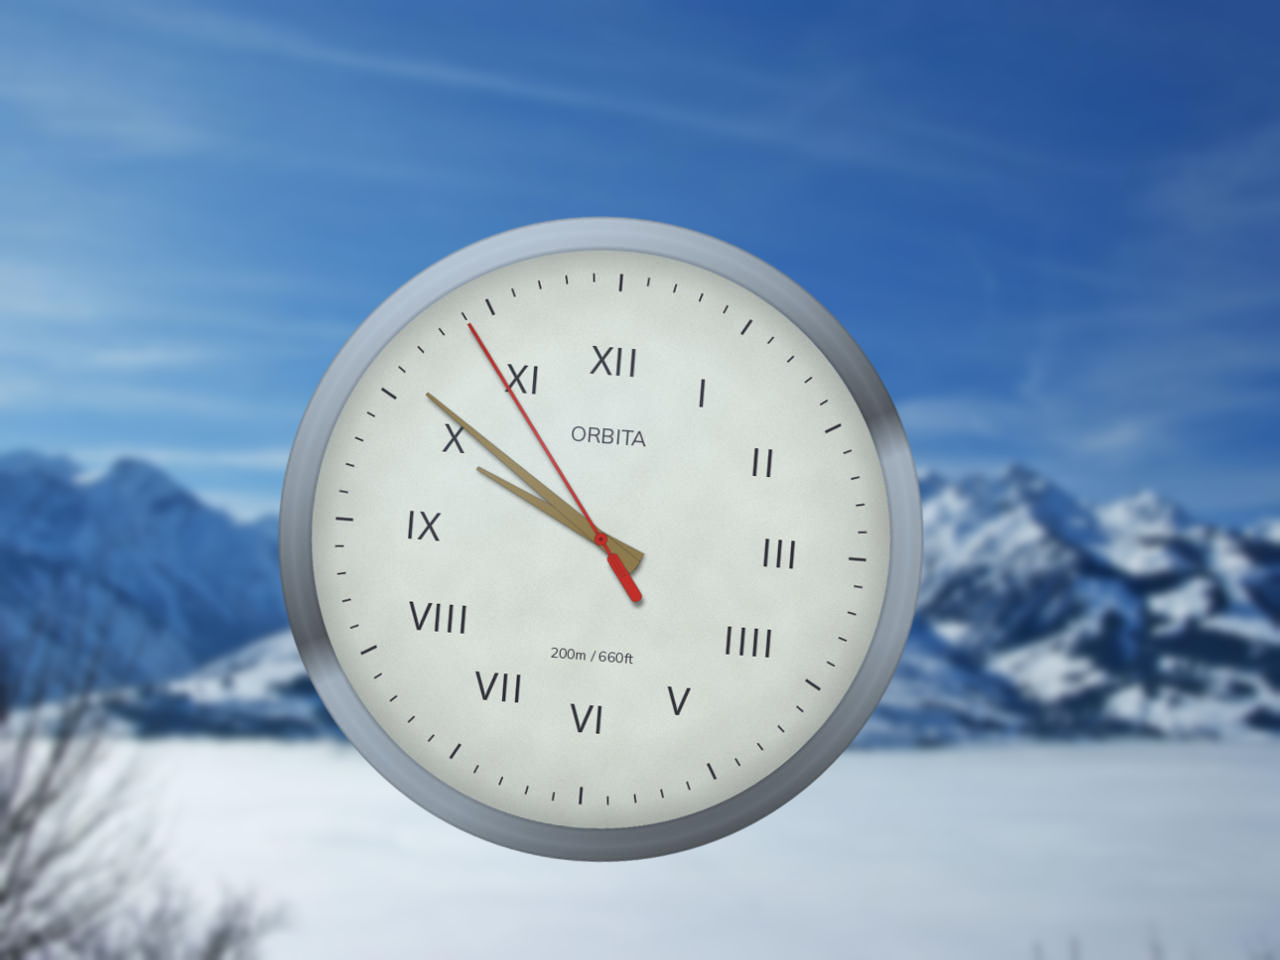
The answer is **9:50:54**
